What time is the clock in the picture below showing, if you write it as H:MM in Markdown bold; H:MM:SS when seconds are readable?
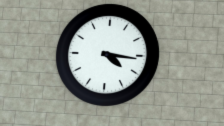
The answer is **4:16**
